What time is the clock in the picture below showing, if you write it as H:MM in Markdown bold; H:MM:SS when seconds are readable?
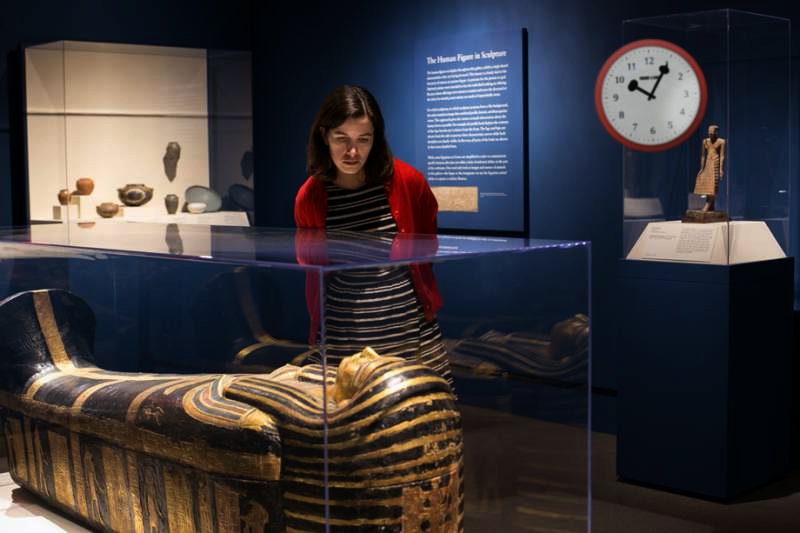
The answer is **10:05**
